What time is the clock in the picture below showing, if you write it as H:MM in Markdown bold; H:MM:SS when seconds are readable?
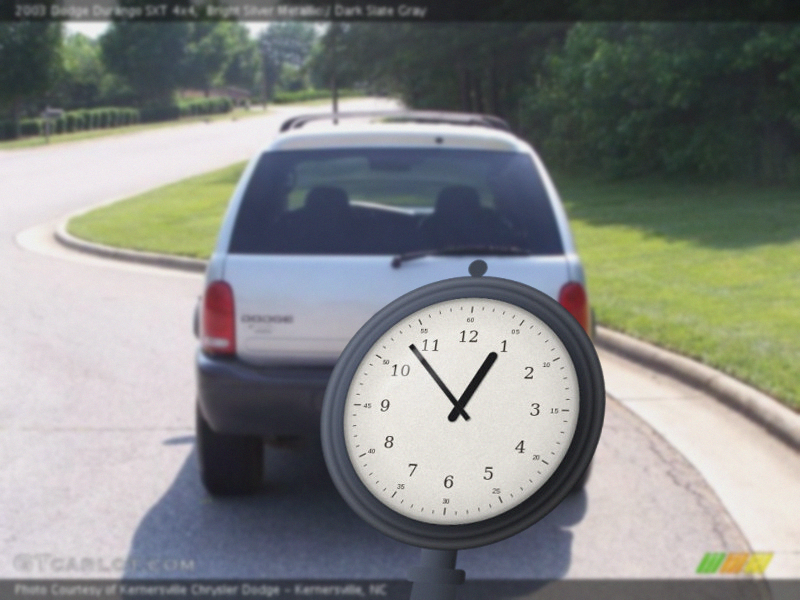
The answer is **12:53**
